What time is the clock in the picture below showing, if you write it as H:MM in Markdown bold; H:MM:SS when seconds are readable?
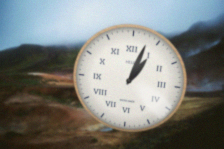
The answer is **1:03**
